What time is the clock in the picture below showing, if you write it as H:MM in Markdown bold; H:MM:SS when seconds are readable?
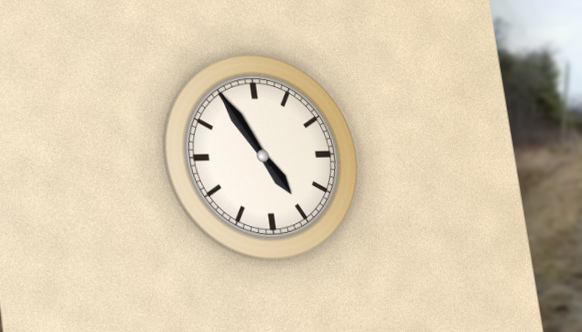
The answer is **4:55**
